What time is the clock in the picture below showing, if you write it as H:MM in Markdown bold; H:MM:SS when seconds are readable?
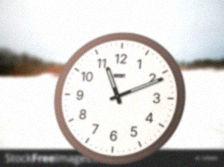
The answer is **11:11**
